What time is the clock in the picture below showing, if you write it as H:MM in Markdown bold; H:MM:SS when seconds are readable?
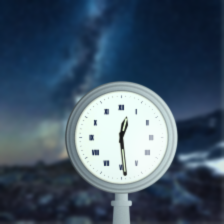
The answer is **12:29**
